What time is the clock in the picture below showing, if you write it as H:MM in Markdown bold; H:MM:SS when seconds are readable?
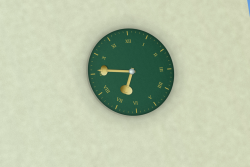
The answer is **6:46**
